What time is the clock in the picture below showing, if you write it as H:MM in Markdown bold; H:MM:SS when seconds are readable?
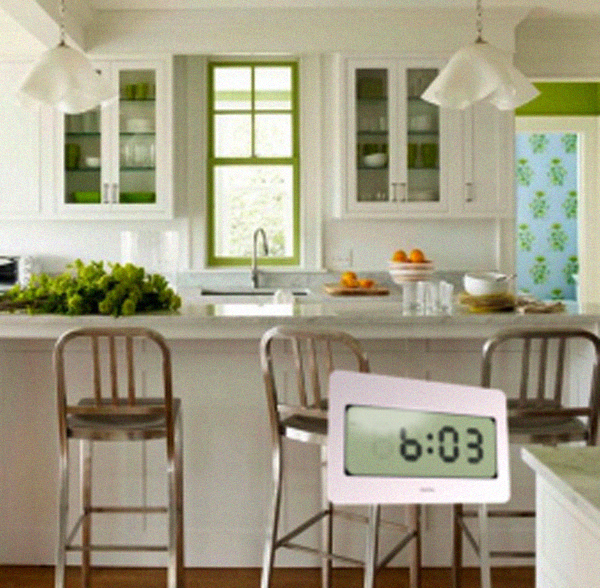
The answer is **6:03**
